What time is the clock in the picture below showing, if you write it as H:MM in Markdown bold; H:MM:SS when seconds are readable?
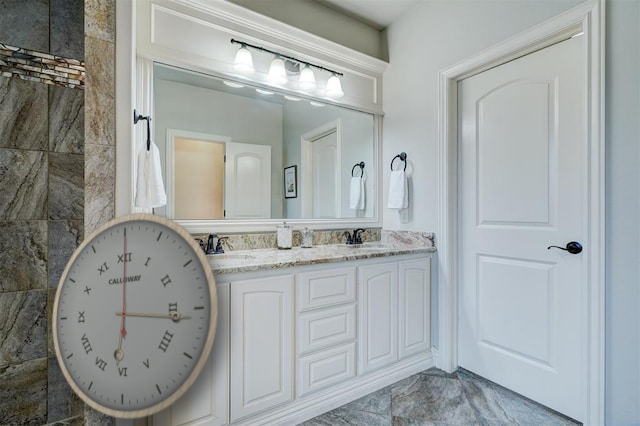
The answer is **6:16:00**
